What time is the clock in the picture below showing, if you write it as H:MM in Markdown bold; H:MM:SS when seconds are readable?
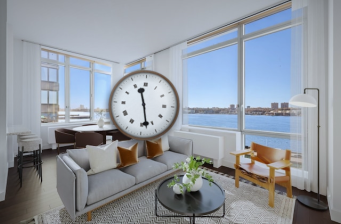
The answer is **11:28**
